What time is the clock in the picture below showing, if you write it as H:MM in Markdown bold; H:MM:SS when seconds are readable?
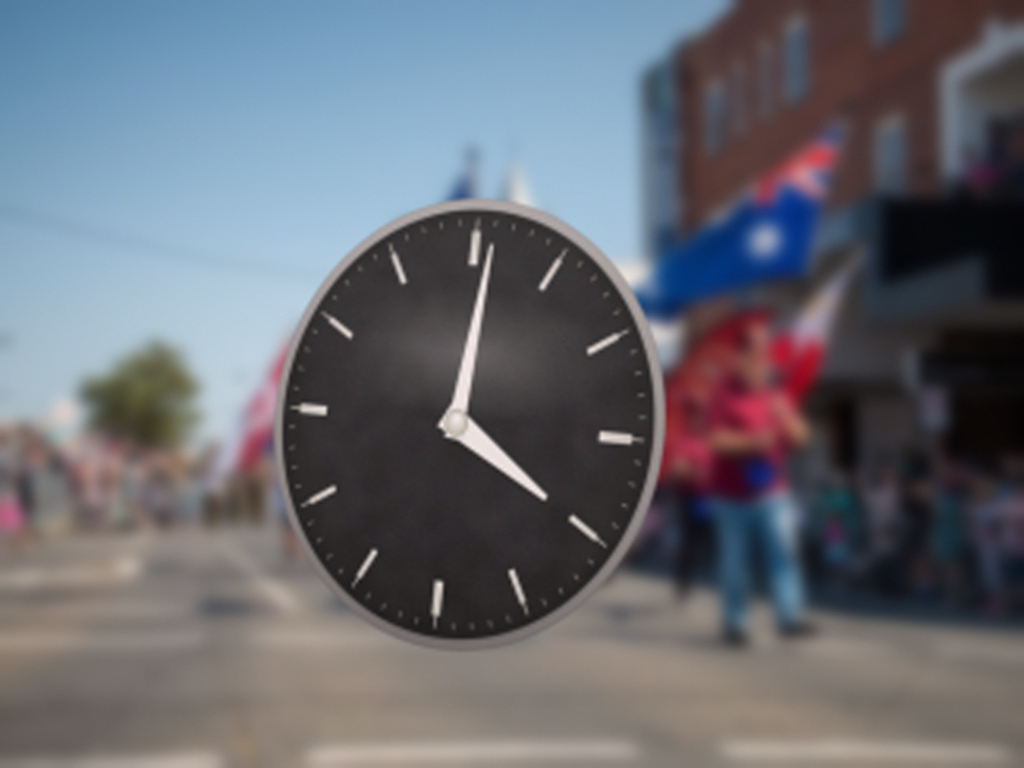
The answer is **4:01**
